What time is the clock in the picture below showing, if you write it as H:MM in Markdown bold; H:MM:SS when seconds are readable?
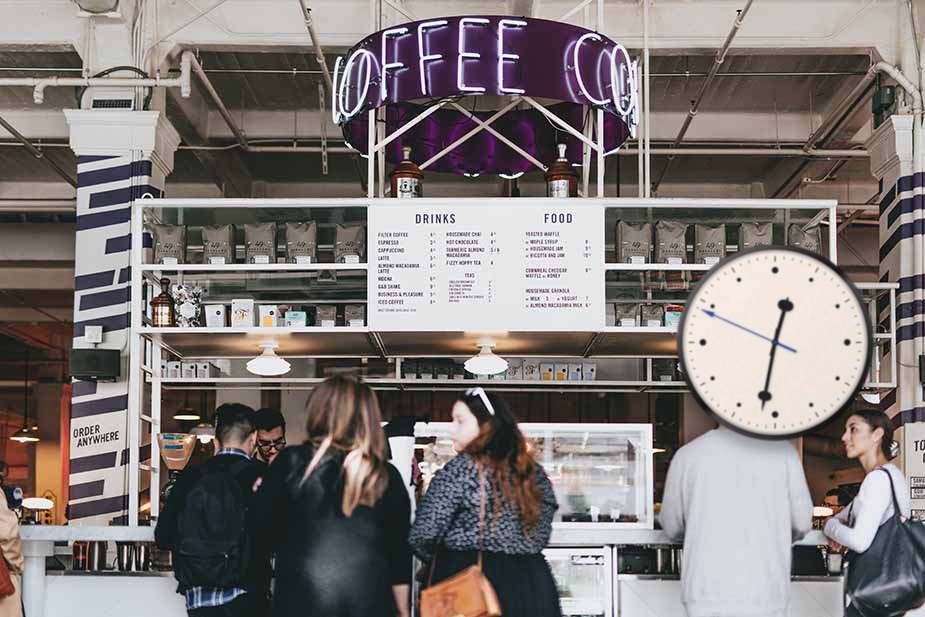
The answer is **12:31:49**
